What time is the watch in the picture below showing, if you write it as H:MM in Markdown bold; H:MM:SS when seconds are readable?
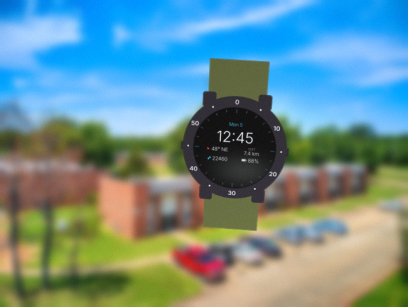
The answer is **12:45**
